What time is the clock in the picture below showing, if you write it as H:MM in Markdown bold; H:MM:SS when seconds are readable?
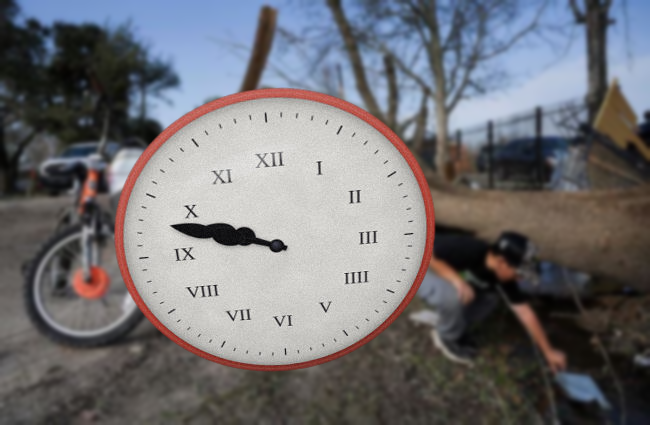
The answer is **9:48**
